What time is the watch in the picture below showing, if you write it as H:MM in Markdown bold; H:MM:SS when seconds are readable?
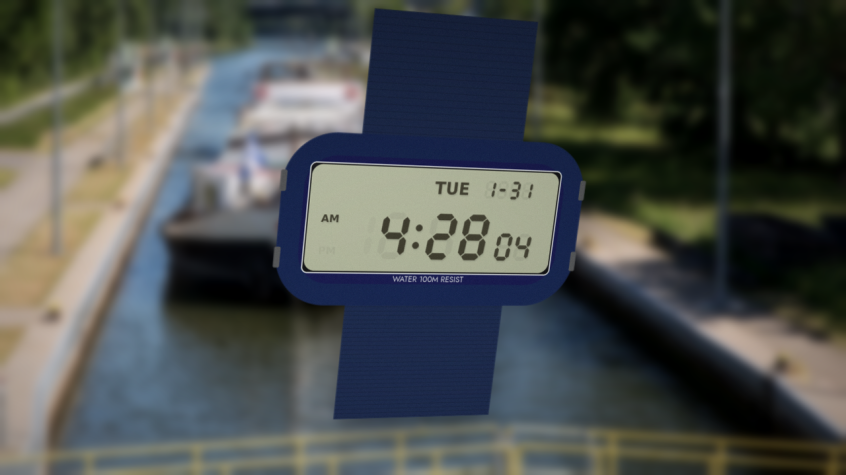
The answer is **4:28:04**
